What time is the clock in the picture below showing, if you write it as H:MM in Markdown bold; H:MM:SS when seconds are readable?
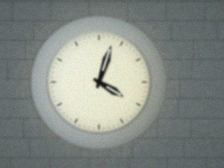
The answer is **4:03**
